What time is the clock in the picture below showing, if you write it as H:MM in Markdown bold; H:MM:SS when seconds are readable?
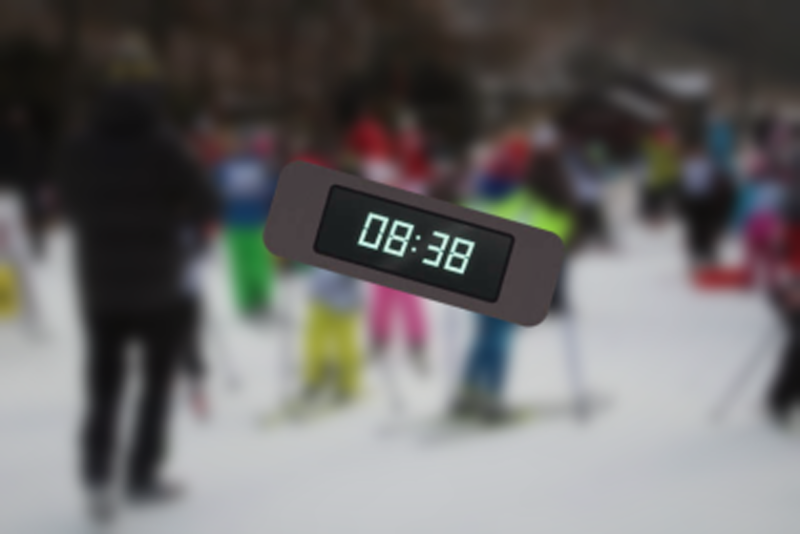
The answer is **8:38**
